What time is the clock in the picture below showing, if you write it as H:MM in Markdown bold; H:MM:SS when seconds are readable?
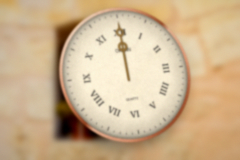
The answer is **12:00**
